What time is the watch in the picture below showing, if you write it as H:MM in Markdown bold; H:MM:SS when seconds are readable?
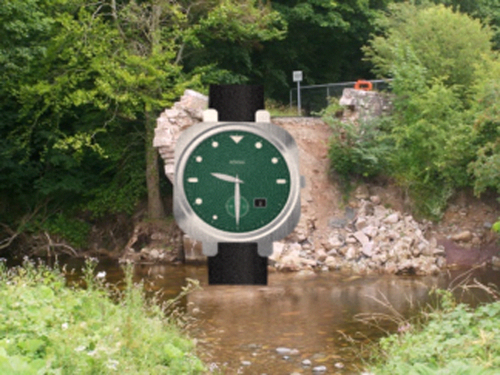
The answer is **9:30**
